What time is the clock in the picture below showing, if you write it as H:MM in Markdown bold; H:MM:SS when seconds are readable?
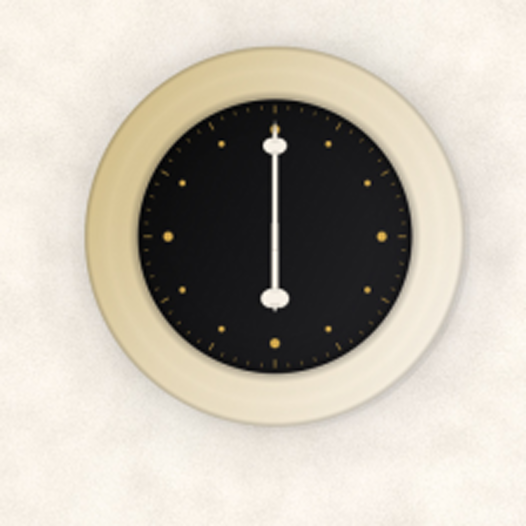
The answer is **6:00**
